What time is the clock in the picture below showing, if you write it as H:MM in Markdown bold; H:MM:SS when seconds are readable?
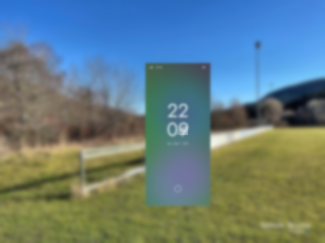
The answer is **22:09**
